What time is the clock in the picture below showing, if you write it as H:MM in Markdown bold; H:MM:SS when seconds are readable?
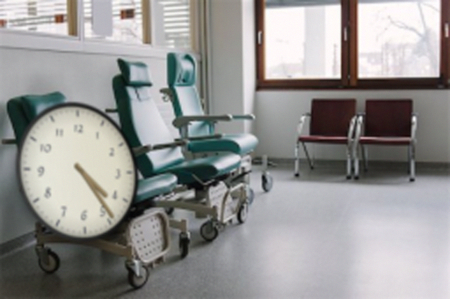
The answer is **4:24**
